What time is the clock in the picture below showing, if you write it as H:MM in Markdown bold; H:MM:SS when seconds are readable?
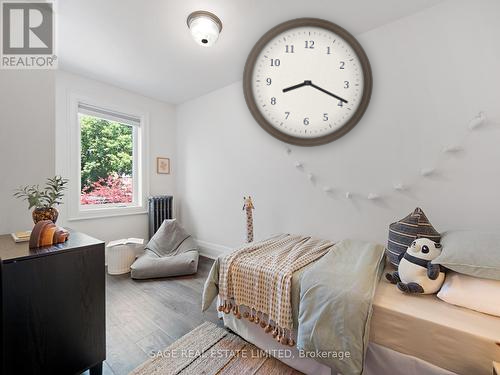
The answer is **8:19**
